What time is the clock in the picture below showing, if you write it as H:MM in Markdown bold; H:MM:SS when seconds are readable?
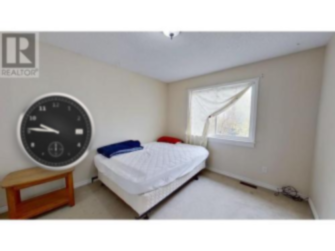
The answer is **9:46**
